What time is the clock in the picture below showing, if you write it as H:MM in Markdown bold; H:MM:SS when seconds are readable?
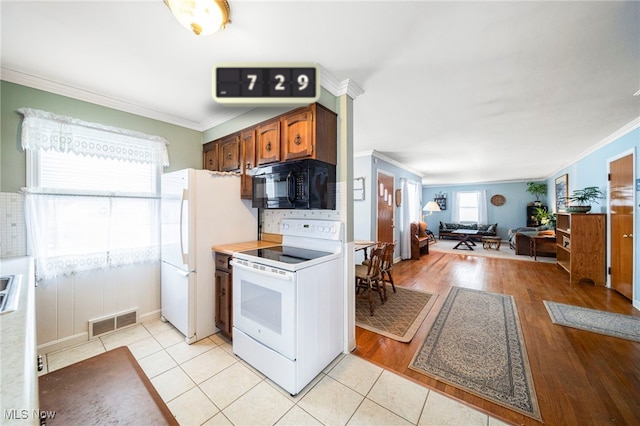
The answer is **7:29**
